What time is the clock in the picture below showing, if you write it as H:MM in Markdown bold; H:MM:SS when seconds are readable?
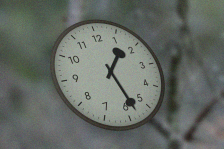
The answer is **1:28**
